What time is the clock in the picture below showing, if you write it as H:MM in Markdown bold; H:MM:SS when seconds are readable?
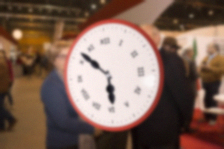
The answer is **5:52**
